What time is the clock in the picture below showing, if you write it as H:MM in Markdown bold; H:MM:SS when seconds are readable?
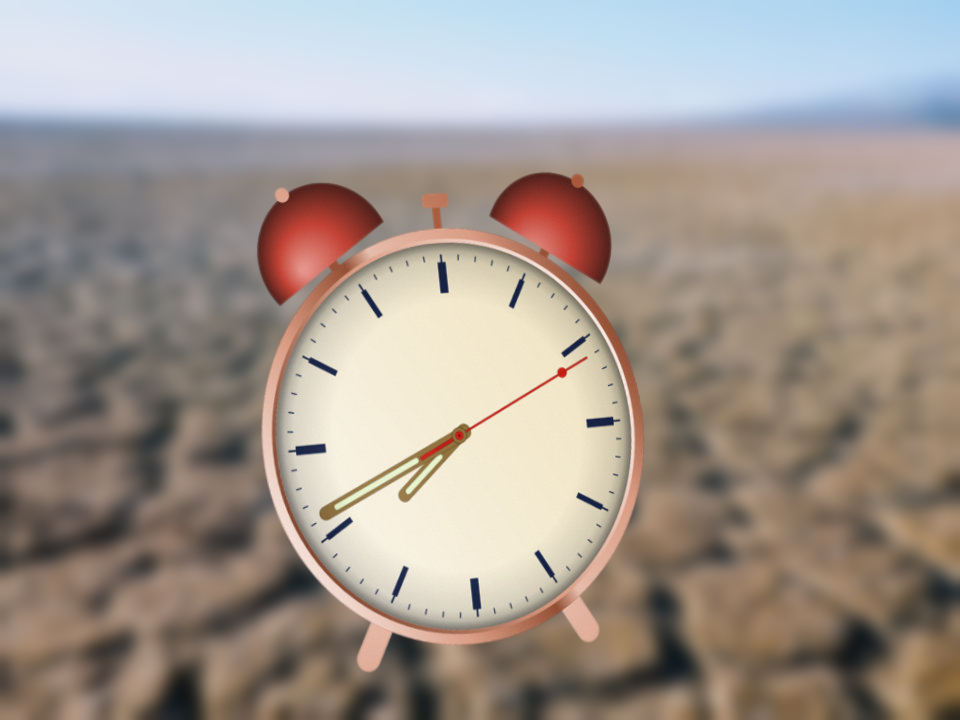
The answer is **7:41:11**
